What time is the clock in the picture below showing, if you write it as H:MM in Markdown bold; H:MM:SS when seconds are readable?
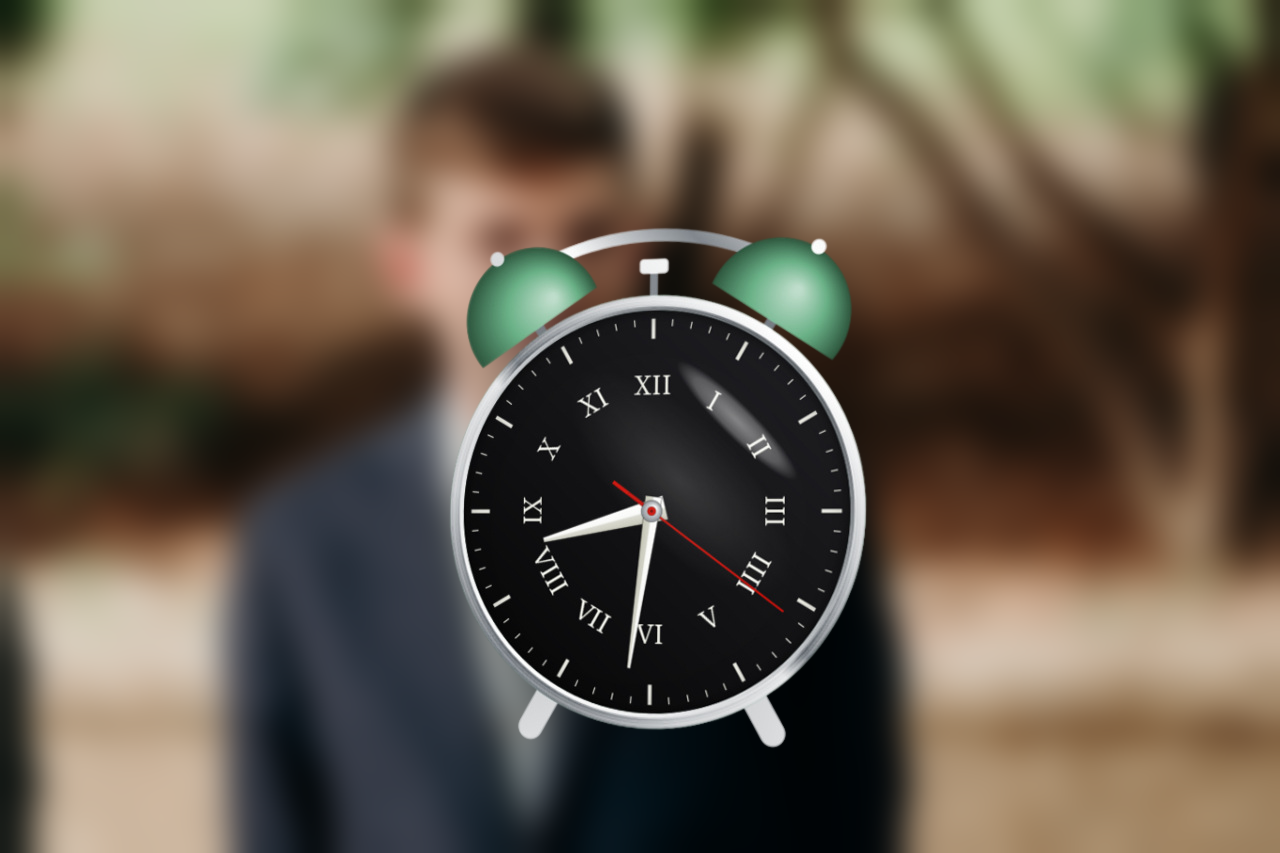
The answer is **8:31:21**
